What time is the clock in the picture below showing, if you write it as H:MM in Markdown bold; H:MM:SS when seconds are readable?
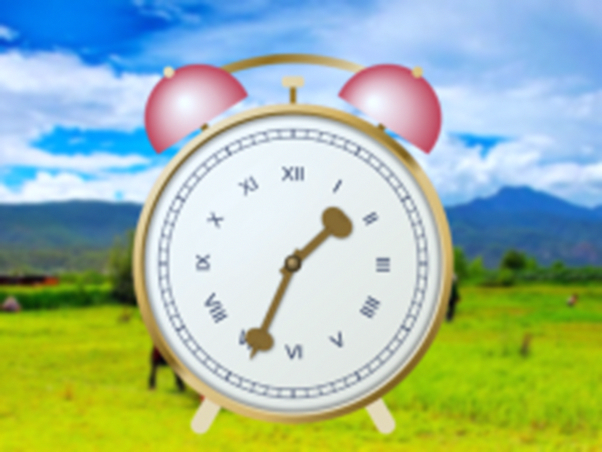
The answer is **1:34**
